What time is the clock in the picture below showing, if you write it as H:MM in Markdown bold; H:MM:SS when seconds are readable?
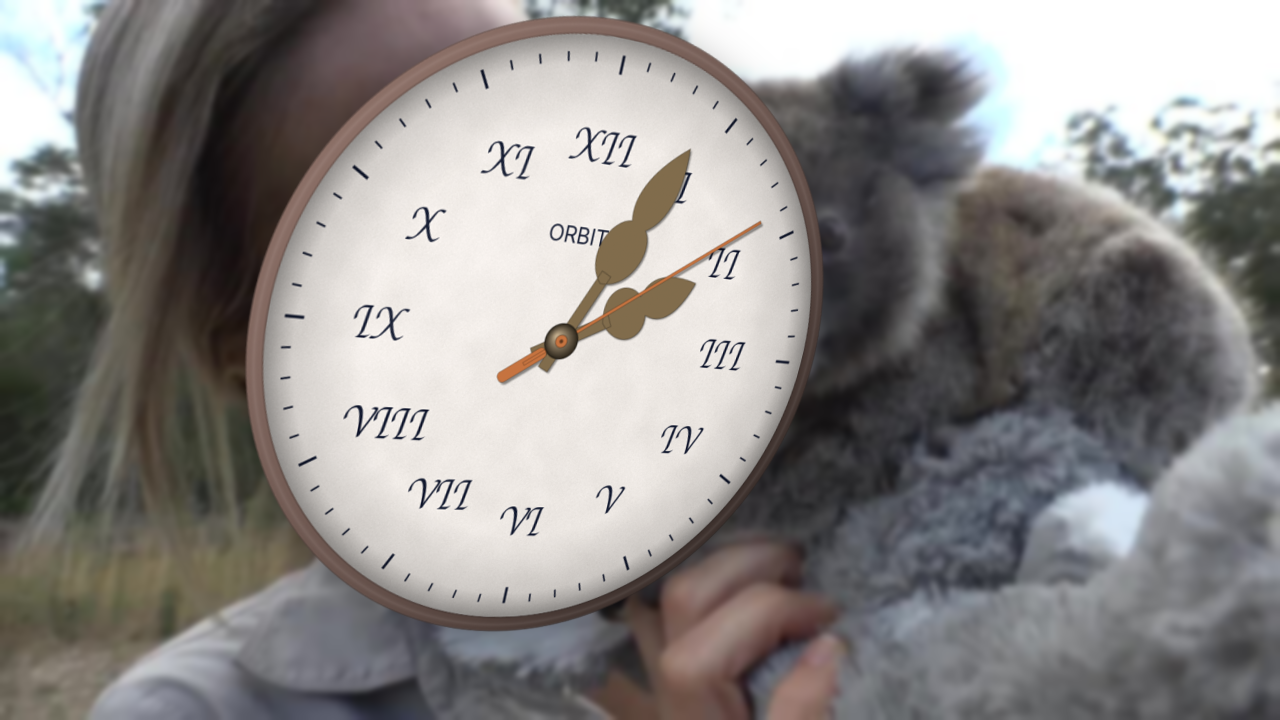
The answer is **2:04:09**
